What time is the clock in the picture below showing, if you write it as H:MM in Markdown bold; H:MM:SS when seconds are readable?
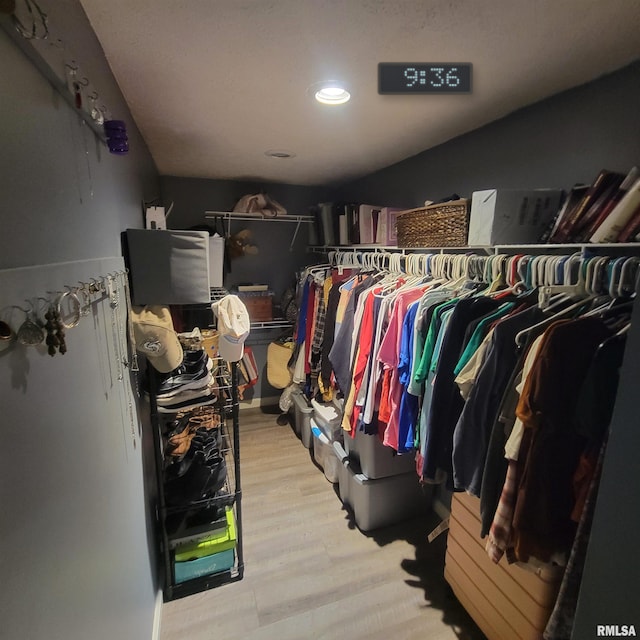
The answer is **9:36**
